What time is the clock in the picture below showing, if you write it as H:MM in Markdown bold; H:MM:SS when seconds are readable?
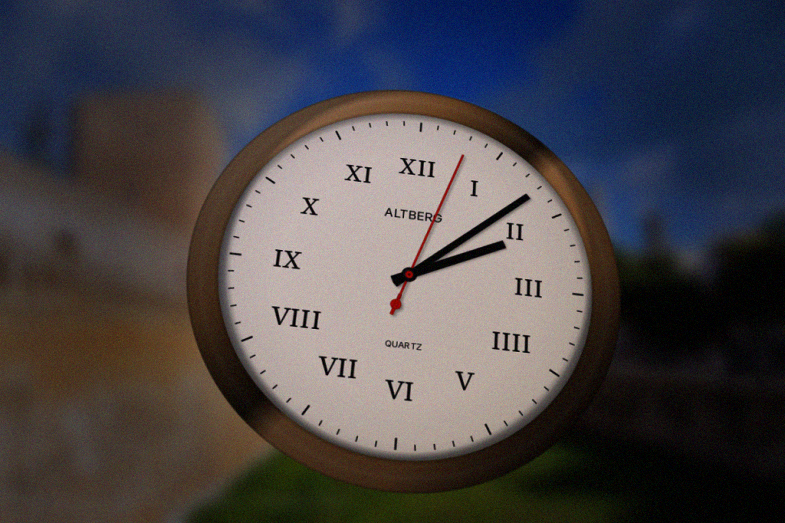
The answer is **2:08:03**
